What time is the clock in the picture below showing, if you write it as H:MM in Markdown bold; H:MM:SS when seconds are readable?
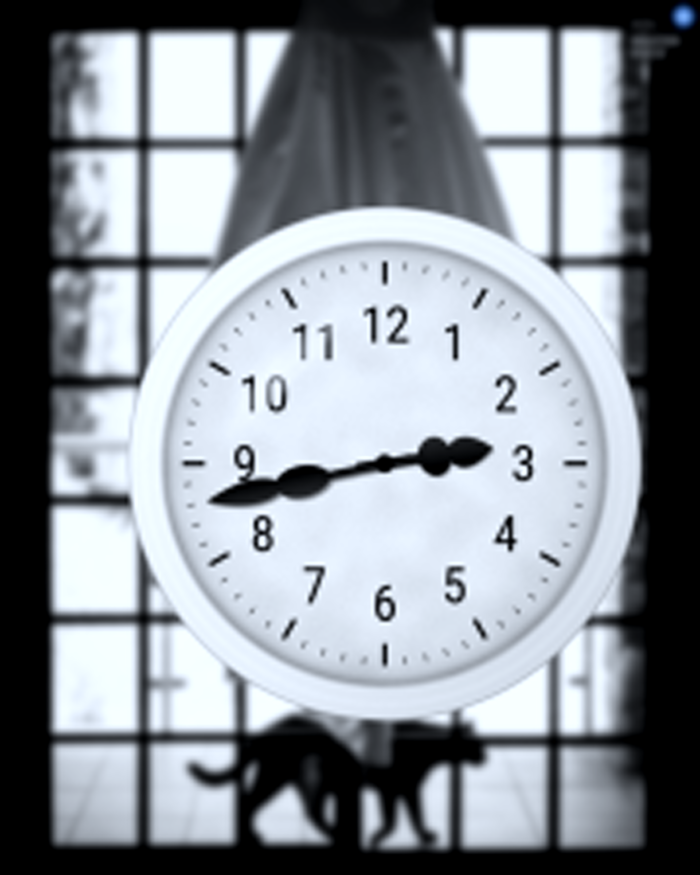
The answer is **2:43**
